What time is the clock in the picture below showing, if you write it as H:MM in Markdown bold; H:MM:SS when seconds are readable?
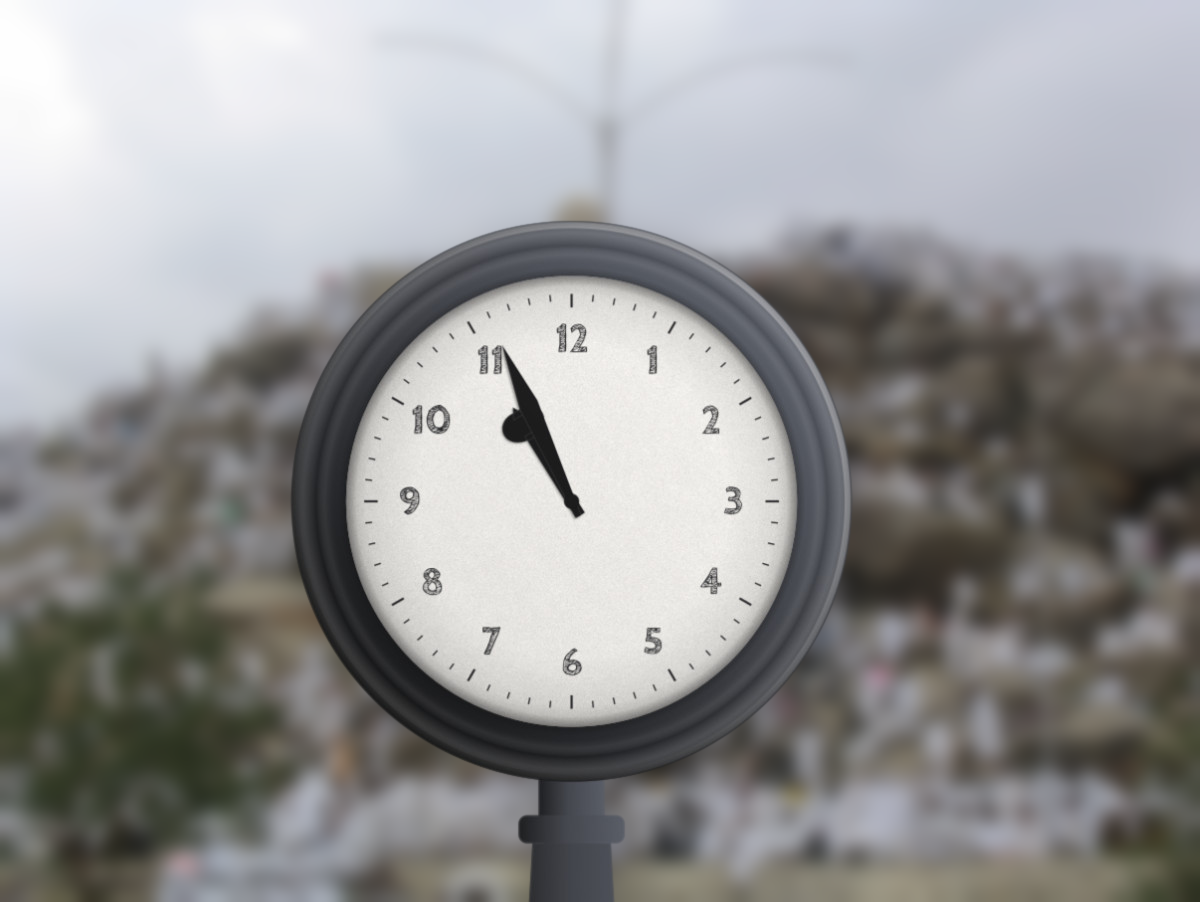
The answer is **10:56**
